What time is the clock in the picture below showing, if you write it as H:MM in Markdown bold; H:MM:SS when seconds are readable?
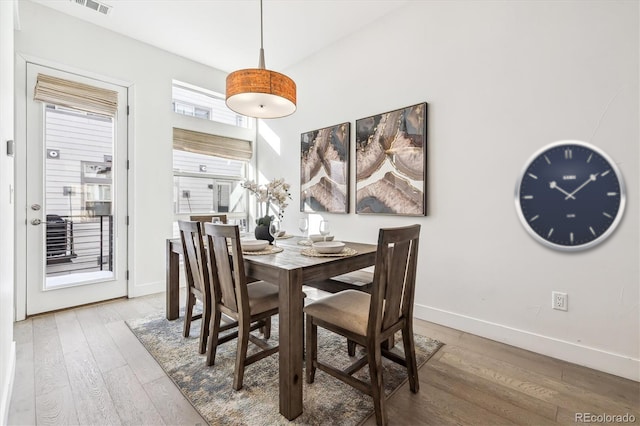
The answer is **10:09**
